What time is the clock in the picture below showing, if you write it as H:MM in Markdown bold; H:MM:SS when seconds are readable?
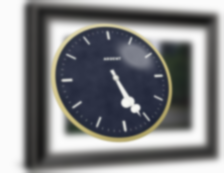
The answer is **5:26**
